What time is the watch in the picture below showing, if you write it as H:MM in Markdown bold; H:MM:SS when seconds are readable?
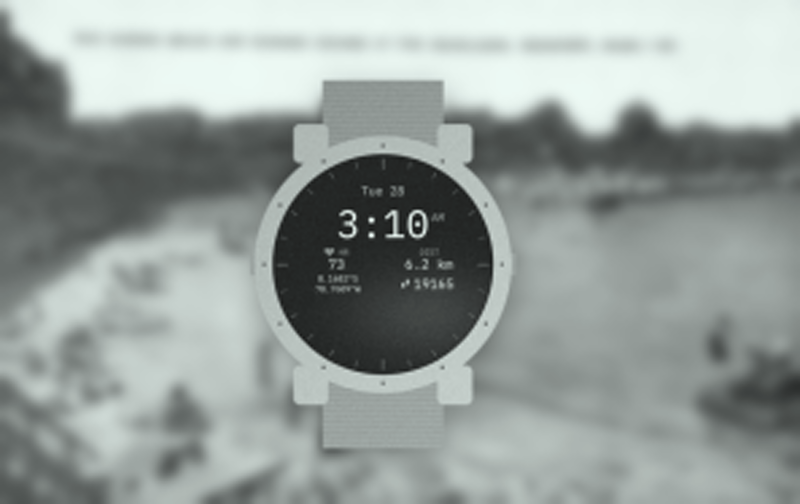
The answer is **3:10**
